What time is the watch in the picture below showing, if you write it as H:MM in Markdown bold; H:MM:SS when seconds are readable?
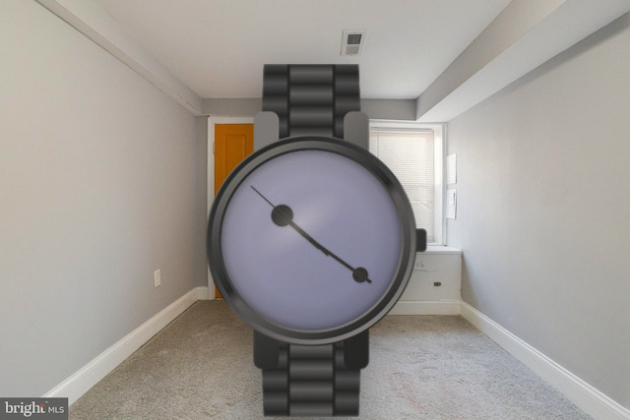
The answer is **10:20:52**
